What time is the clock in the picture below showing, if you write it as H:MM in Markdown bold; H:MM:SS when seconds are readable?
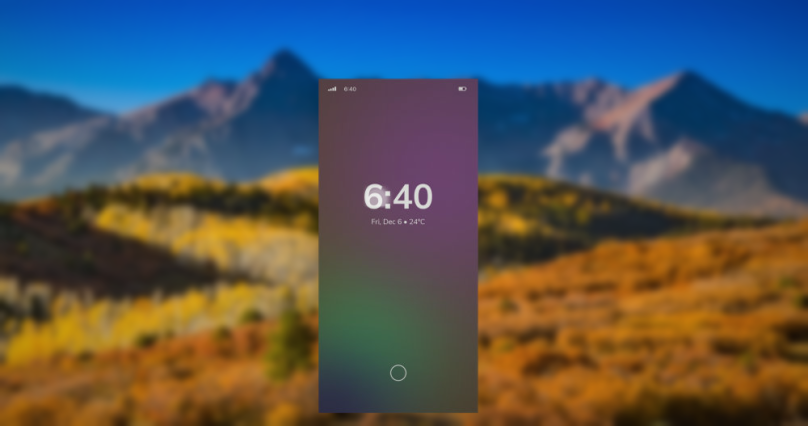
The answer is **6:40**
